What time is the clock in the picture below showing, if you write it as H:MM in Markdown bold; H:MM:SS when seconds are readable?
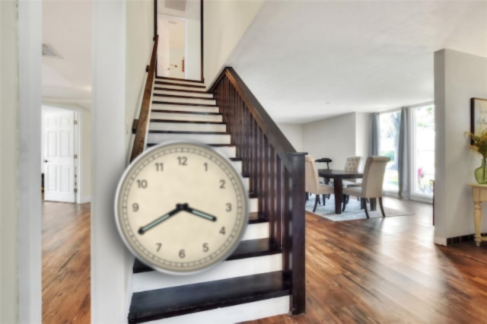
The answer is **3:40**
